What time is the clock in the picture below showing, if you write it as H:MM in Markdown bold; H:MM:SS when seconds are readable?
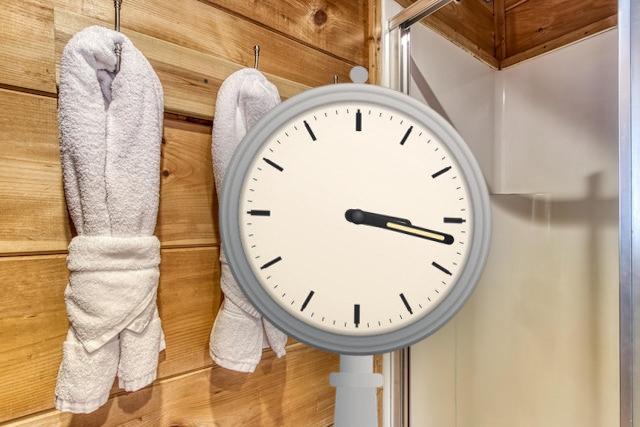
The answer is **3:17**
